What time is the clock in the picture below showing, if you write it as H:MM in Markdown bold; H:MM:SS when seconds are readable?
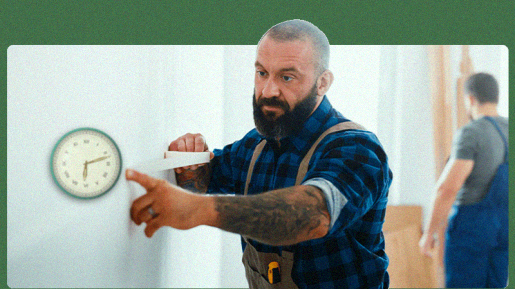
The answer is **6:12**
